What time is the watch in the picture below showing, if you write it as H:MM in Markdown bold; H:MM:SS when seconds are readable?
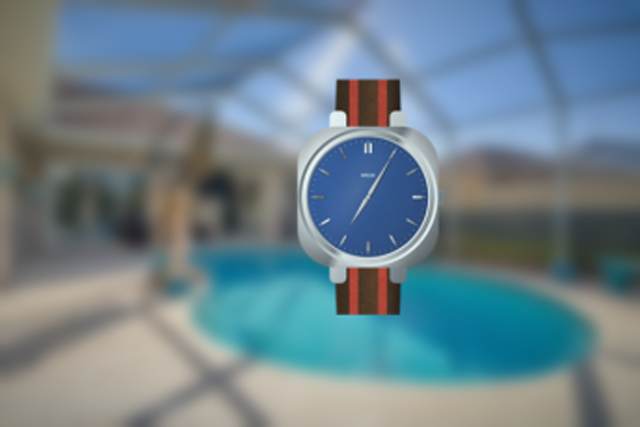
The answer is **7:05**
